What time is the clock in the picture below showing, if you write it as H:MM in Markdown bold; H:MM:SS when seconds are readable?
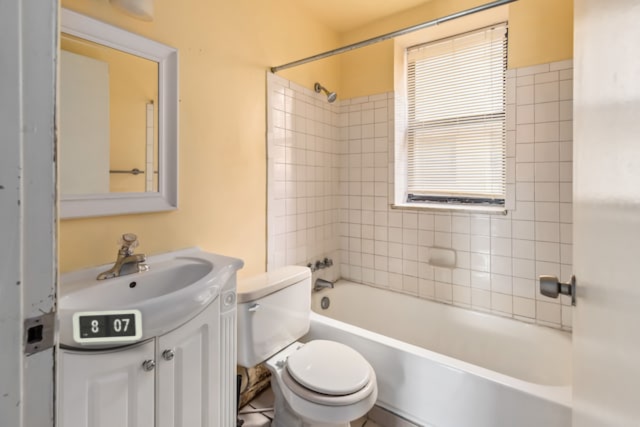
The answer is **8:07**
